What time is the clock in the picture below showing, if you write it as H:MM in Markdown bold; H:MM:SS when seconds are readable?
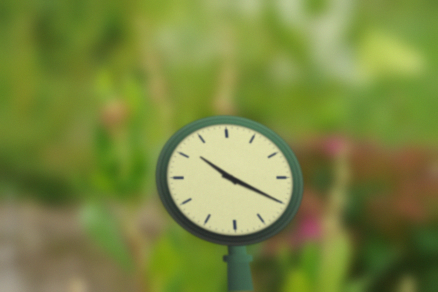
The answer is **10:20**
